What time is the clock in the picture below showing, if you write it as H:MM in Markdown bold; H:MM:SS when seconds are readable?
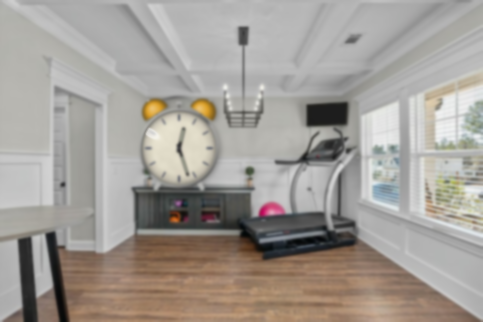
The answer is **12:27**
